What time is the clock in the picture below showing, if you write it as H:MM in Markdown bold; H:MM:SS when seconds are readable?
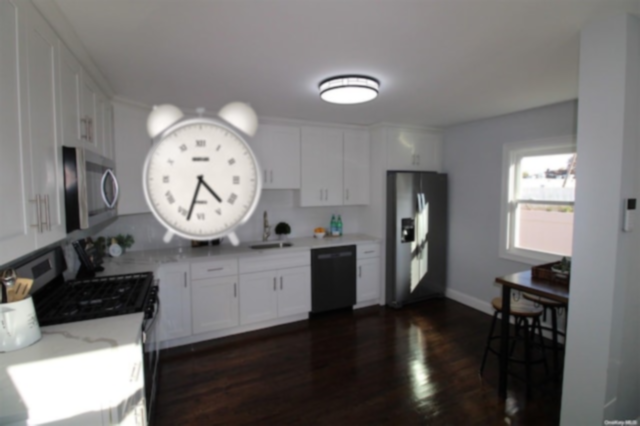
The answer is **4:33**
